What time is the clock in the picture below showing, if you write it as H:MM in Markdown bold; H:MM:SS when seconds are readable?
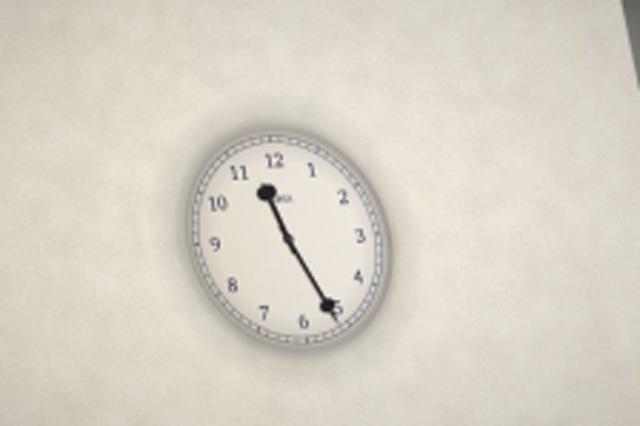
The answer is **11:26**
